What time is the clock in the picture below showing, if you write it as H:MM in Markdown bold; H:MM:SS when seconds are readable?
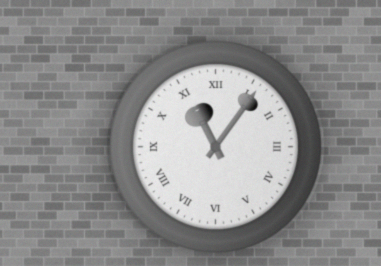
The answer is **11:06**
